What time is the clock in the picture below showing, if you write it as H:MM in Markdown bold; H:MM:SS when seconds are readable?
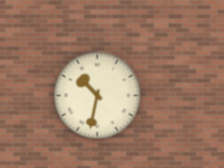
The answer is **10:32**
